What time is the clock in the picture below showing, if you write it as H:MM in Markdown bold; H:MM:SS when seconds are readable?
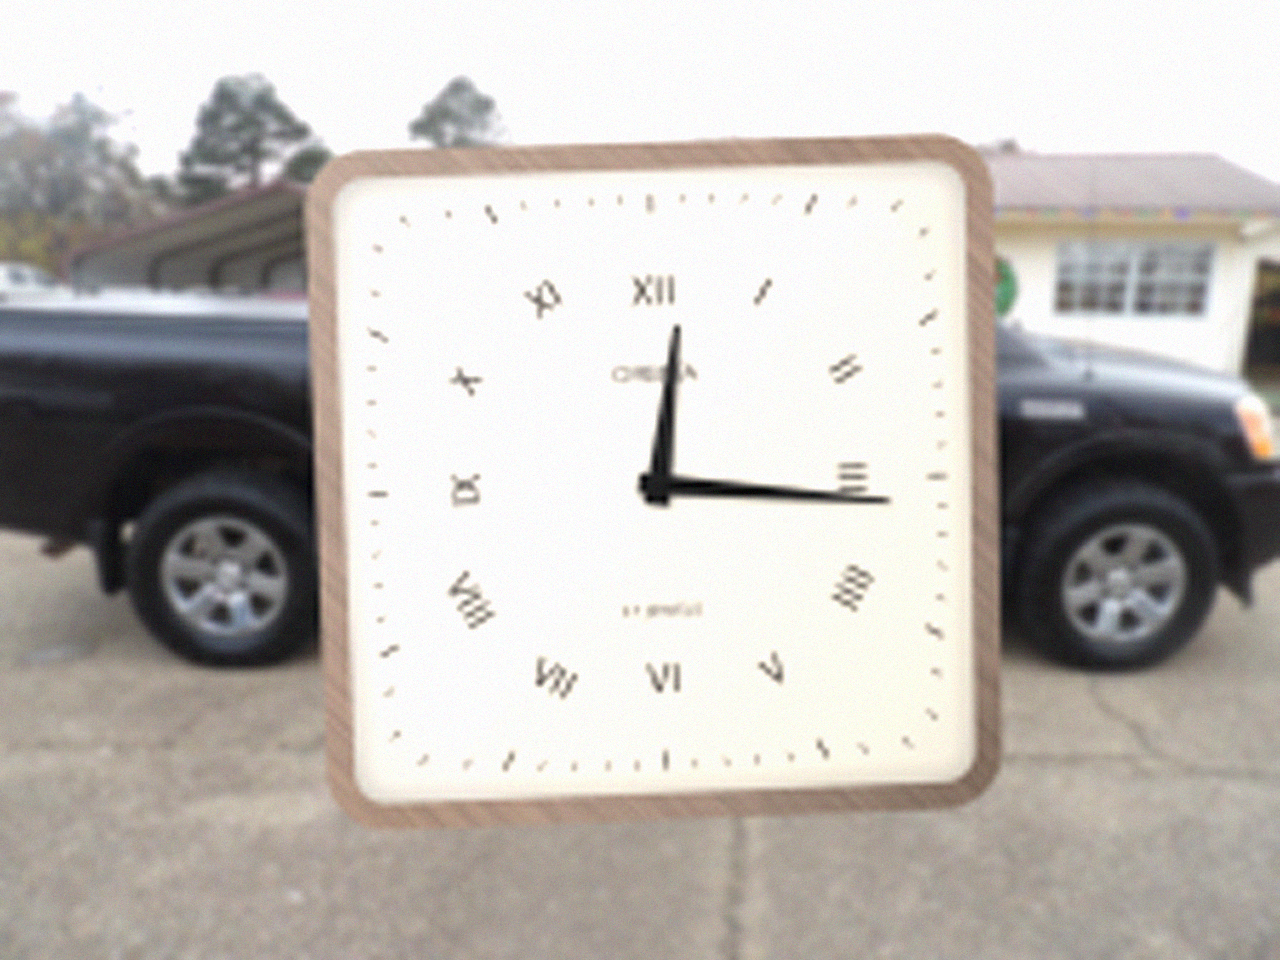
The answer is **12:16**
